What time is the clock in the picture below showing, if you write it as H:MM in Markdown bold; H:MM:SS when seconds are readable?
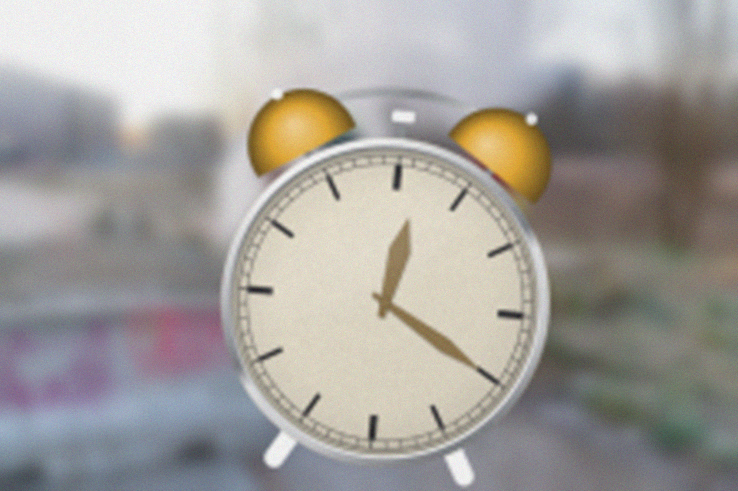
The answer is **12:20**
